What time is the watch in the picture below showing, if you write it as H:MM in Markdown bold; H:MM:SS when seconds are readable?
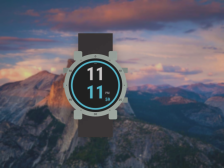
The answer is **11:11**
